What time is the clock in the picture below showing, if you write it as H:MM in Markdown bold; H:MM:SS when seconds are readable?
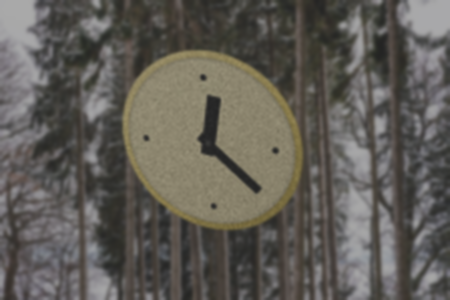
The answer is **12:22**
